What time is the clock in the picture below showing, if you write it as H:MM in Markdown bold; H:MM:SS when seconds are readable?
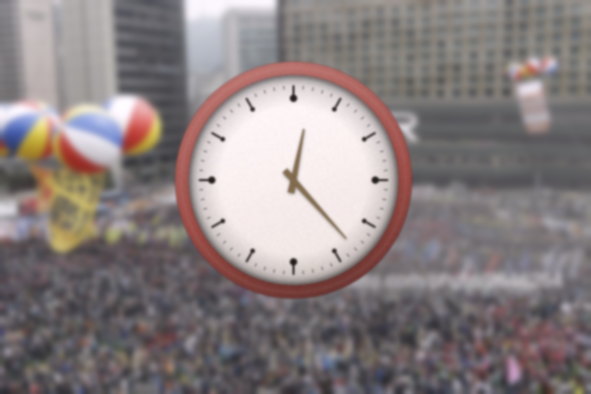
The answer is **12:23**
